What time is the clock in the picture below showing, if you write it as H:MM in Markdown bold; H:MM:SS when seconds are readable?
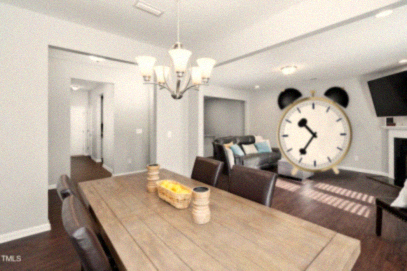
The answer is **10:36**
